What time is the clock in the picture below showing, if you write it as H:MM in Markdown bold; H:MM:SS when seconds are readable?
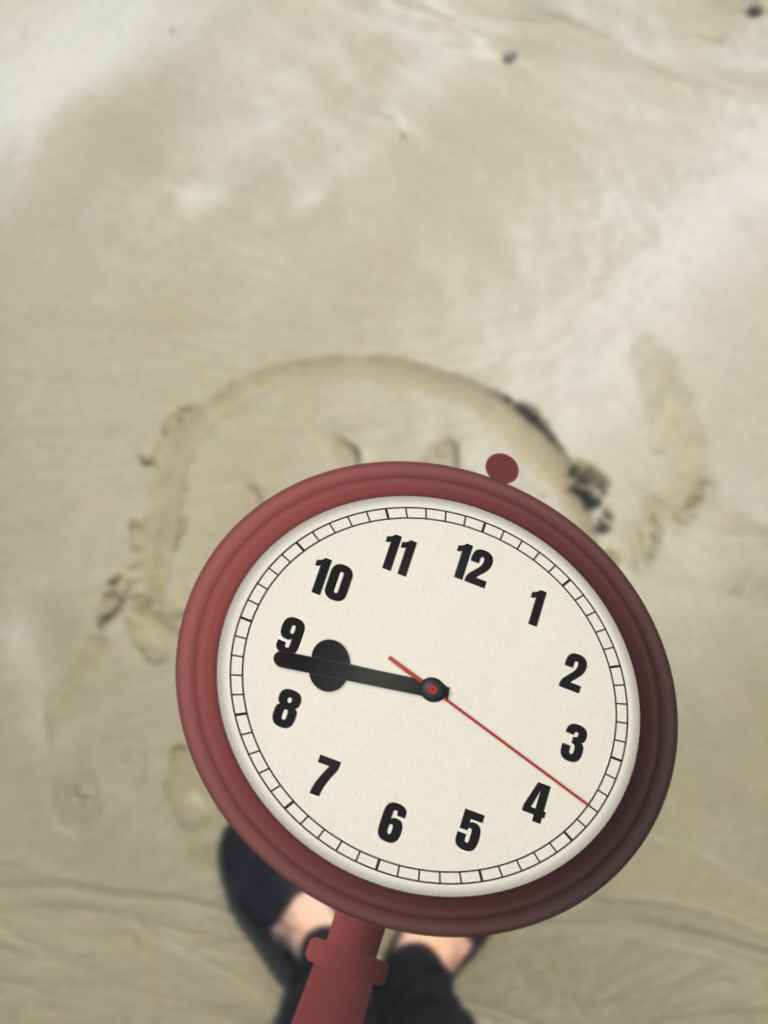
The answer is **8:43:18**
